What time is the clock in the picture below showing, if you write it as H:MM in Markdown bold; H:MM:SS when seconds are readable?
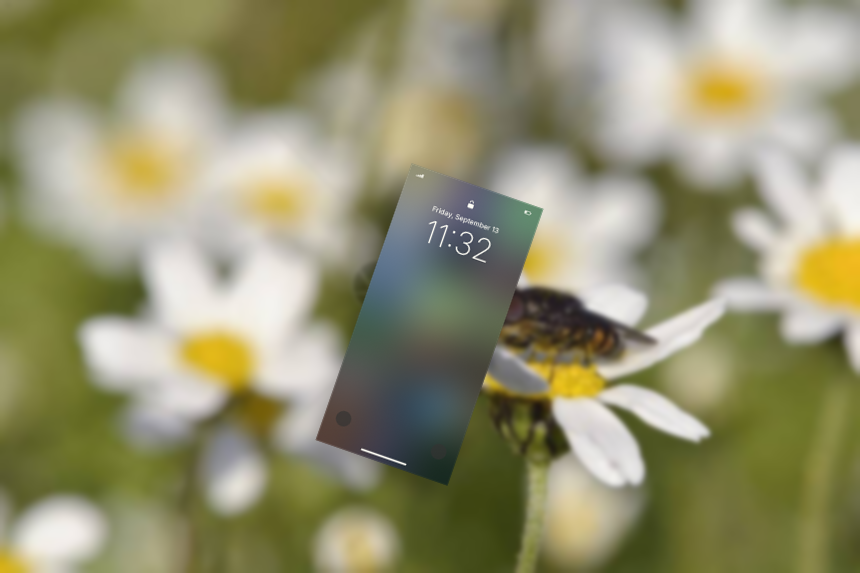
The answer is **11:32**
